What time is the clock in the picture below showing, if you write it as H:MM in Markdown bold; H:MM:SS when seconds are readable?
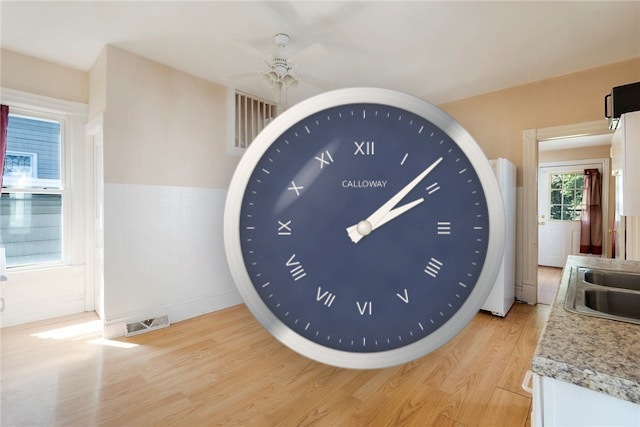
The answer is **2:08**
